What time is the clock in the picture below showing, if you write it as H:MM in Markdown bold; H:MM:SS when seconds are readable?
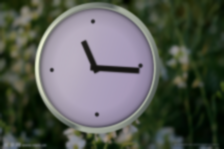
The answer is **11:16**
